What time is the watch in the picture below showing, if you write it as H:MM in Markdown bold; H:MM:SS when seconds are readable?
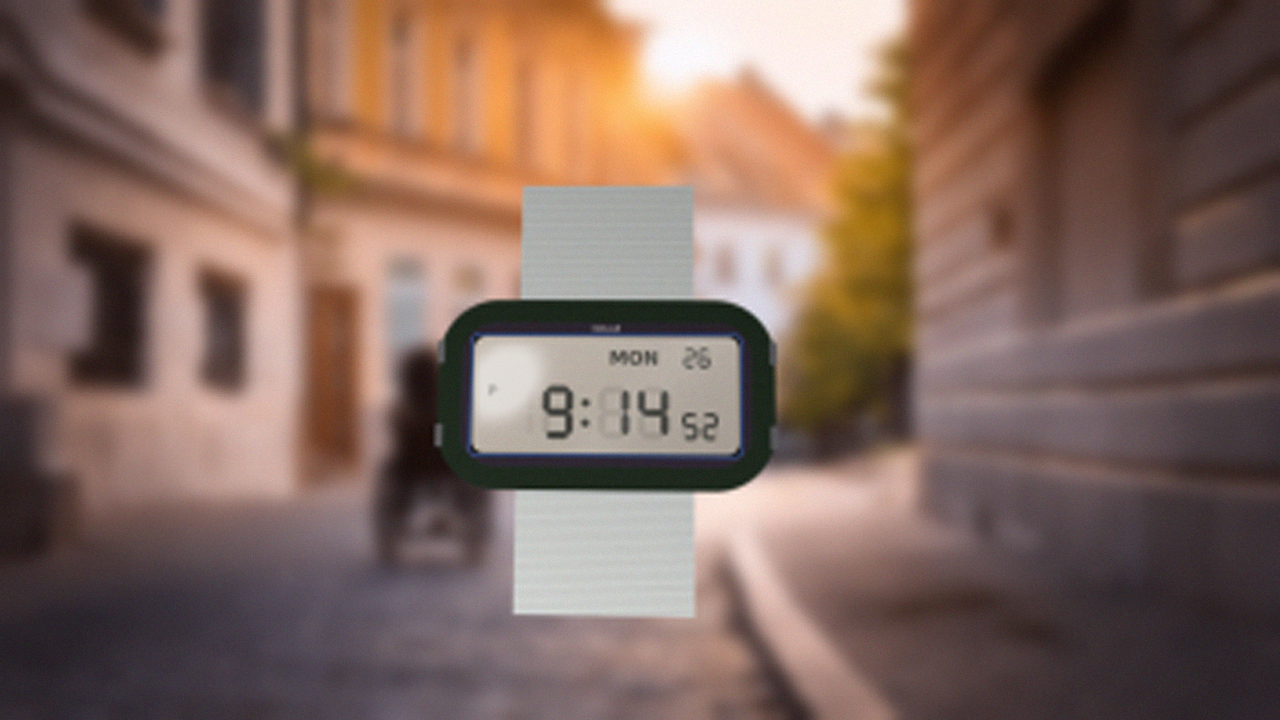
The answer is **9:14:52**
